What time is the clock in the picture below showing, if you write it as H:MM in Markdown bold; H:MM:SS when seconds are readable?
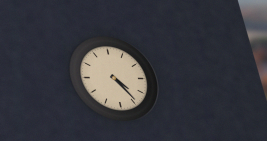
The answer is **4:24**
